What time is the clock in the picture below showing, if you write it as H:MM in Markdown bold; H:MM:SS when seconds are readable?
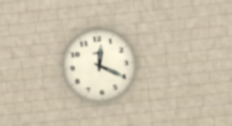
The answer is **12:20**
